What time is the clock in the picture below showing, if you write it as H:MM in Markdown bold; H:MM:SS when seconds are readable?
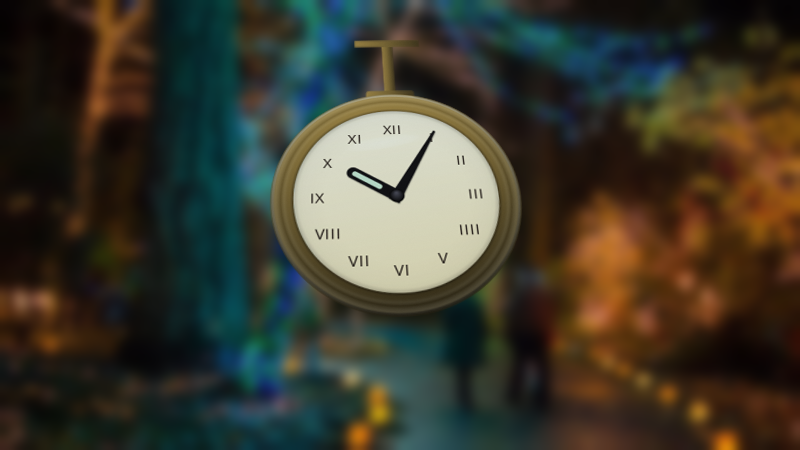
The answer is **10:05**
